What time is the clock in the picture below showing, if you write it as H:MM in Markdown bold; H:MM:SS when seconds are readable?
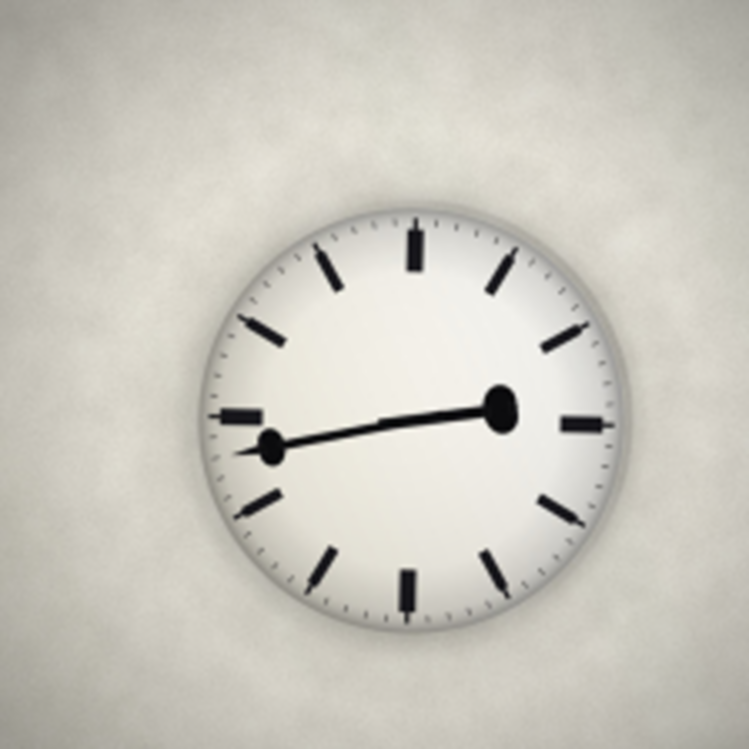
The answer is **2:43**
